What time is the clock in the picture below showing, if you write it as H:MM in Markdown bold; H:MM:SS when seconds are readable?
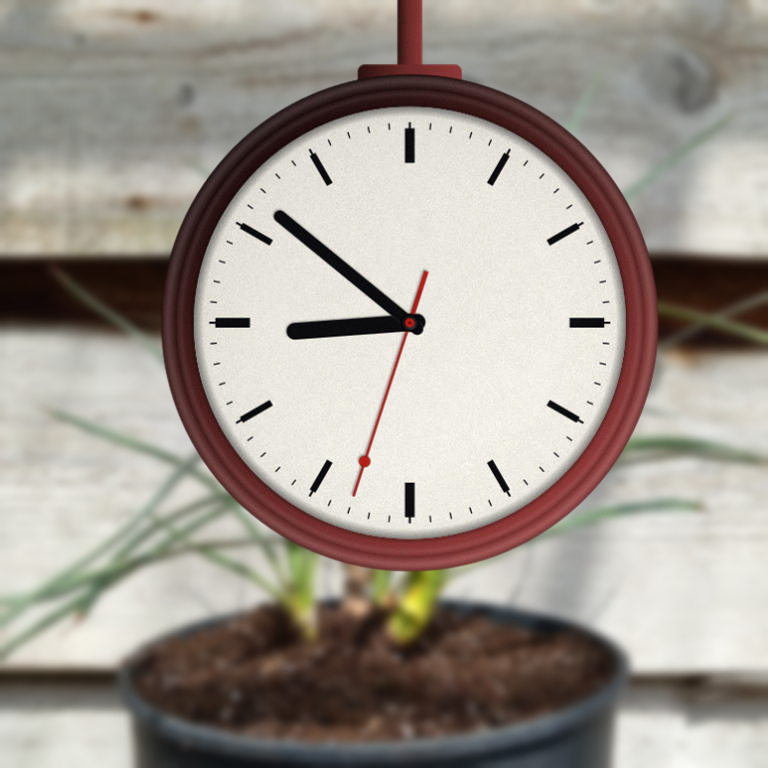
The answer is **8:51:33**
